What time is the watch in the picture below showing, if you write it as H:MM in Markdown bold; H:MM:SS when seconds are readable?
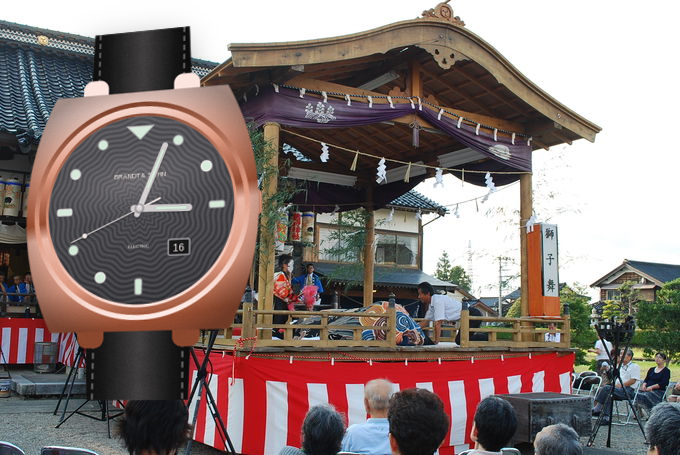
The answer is **3:03:41**
